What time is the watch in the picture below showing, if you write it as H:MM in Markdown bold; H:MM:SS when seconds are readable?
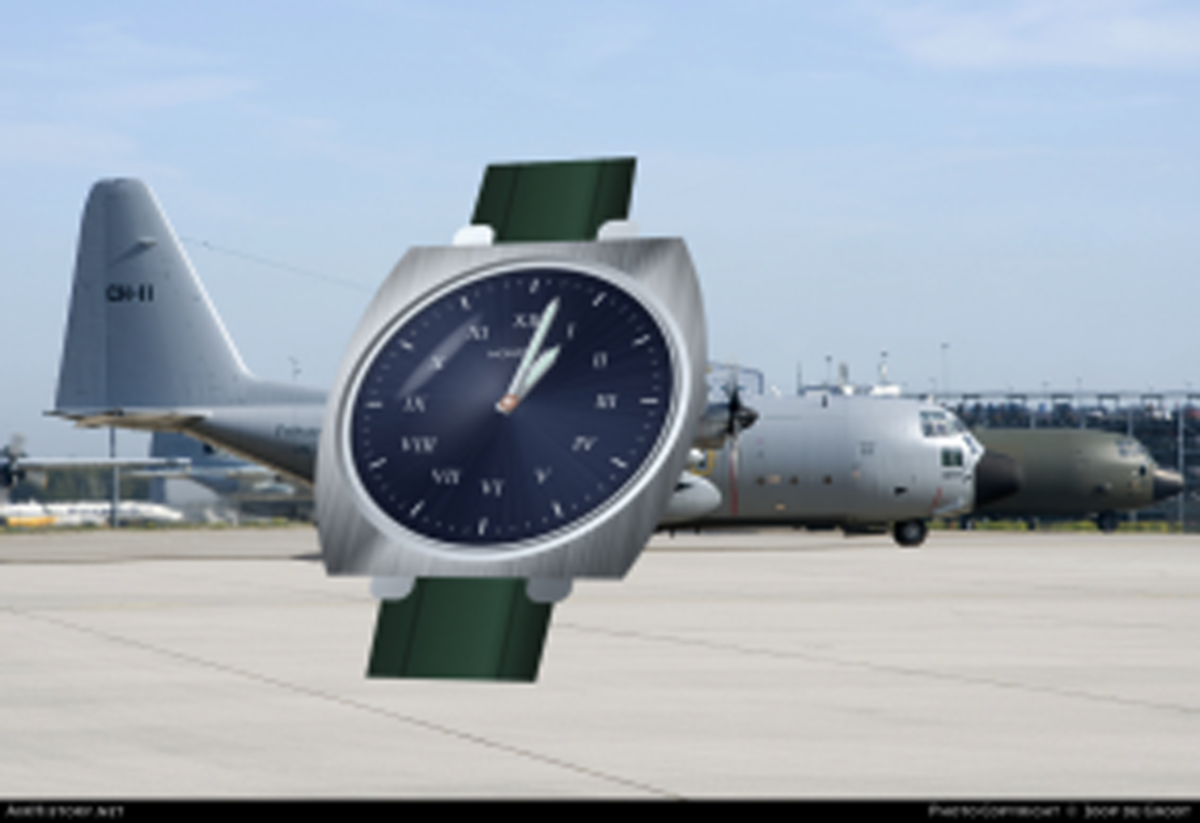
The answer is **1:02**
